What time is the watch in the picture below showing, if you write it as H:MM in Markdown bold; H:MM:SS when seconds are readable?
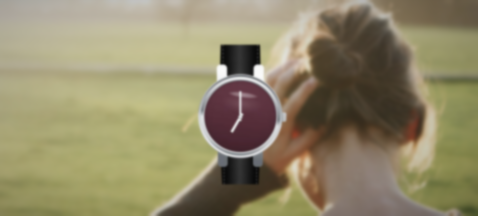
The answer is **7:00**
